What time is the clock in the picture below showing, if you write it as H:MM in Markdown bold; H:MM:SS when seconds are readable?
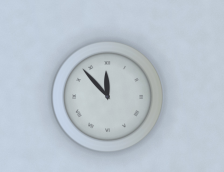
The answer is **11:53**
